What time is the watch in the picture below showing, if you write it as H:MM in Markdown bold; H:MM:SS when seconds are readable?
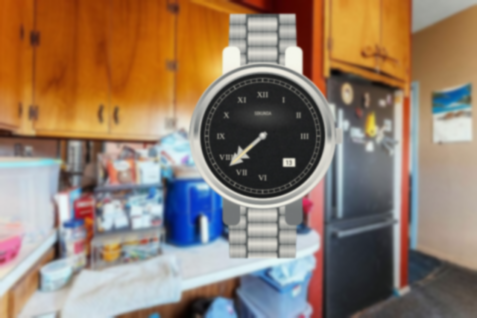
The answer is **7:38**
